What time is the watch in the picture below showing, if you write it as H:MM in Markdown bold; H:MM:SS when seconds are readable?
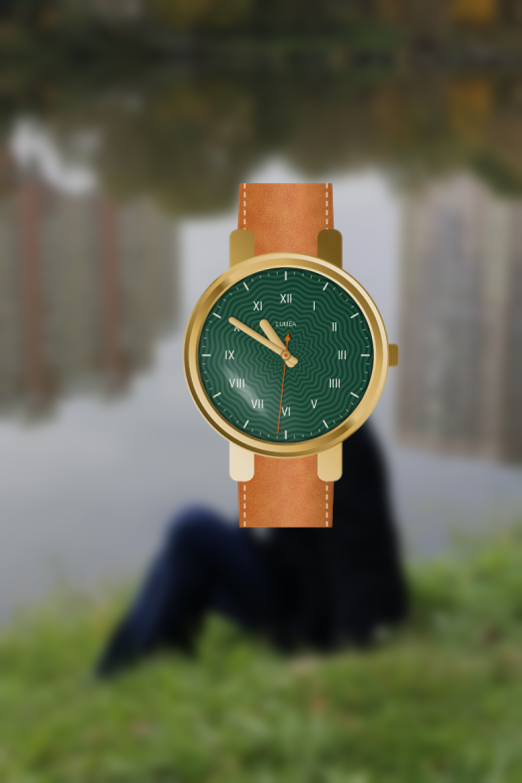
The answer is **10:50:31**
